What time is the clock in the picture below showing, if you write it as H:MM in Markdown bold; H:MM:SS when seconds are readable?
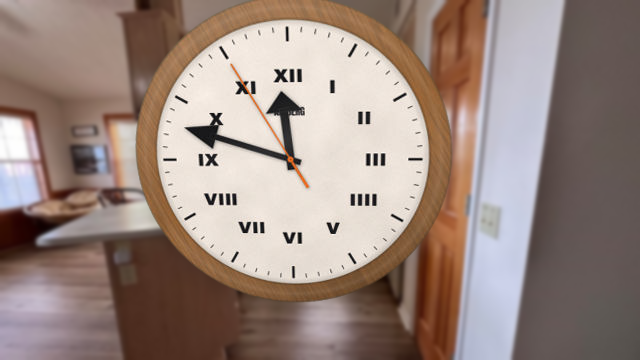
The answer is **11:47:55**
